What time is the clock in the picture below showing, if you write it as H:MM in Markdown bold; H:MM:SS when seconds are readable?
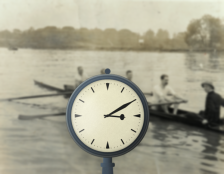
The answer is **3:10**
